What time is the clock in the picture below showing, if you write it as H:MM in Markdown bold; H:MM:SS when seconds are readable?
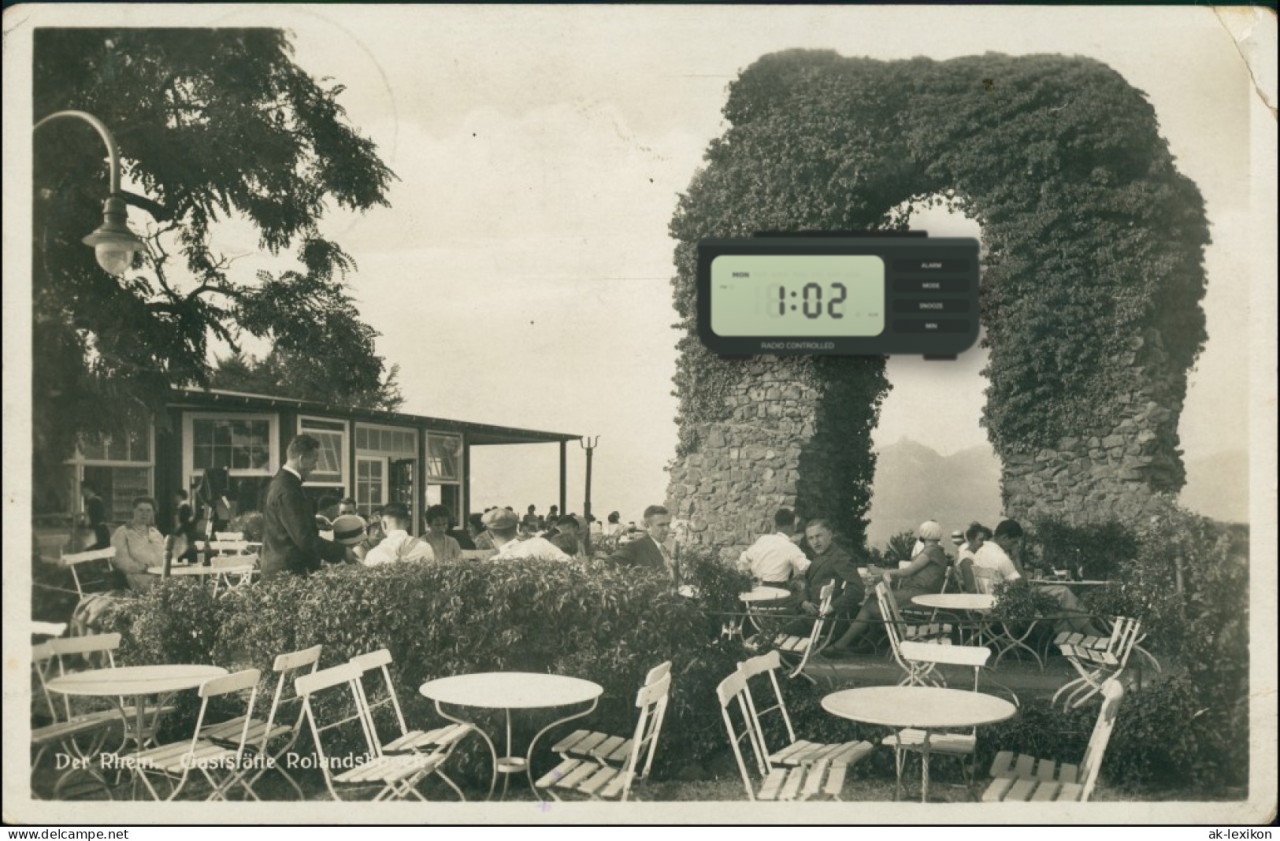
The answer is **1:02**
